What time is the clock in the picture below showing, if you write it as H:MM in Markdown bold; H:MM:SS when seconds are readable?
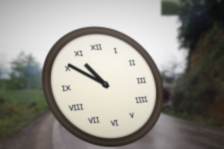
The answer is **10:51**
